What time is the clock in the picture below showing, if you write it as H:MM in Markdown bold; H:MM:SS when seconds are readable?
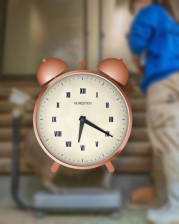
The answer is **6:20**
